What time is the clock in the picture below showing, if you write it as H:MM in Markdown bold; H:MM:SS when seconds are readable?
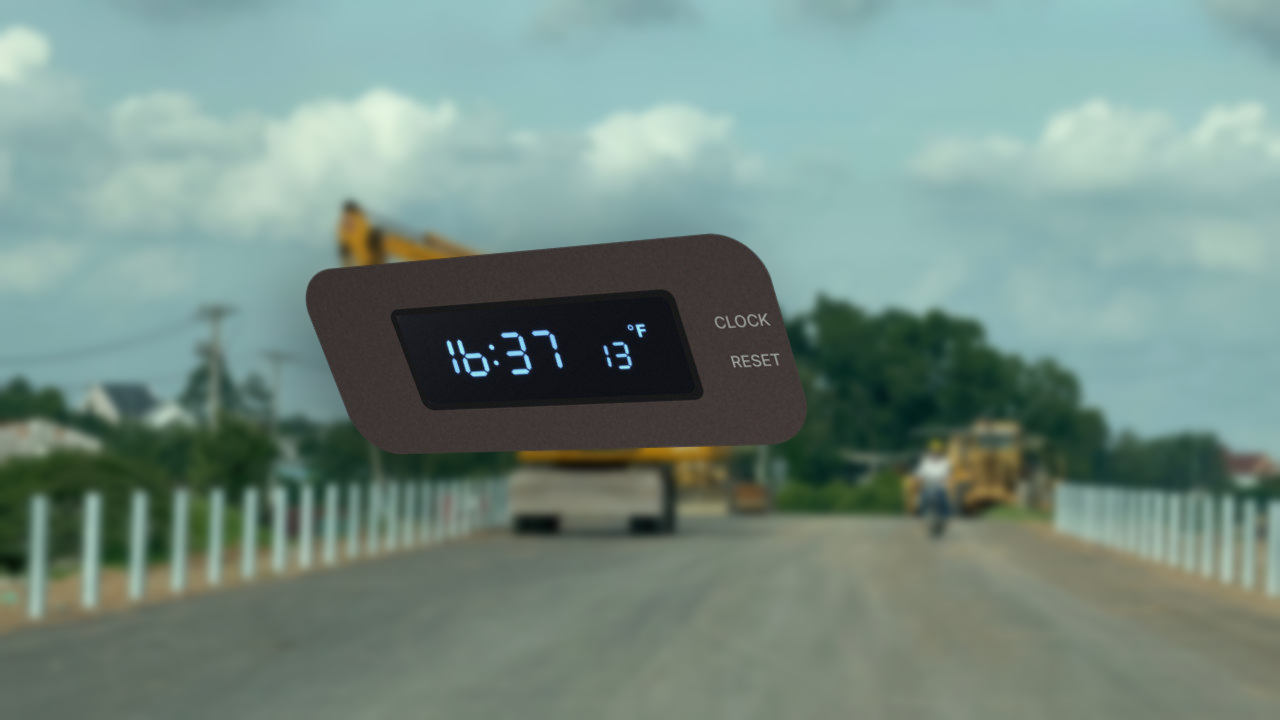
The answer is **16:37**
